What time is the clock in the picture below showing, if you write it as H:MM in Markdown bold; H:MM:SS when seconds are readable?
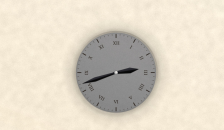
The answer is **2:42**
